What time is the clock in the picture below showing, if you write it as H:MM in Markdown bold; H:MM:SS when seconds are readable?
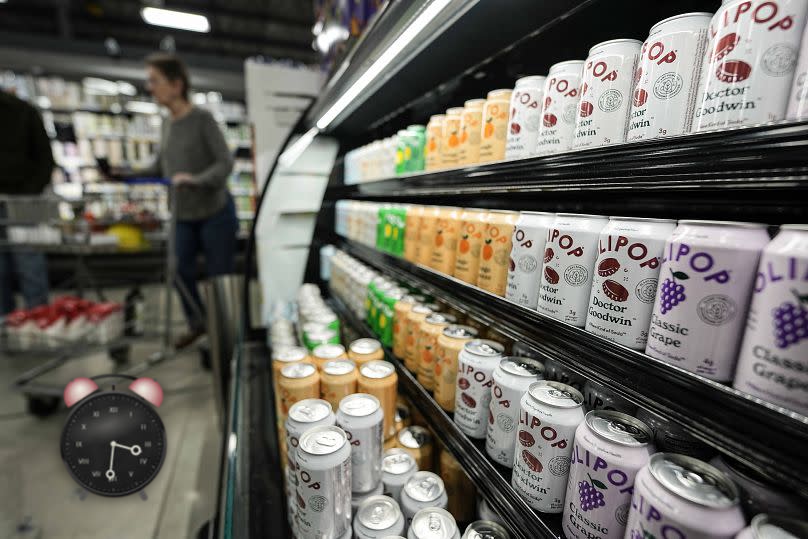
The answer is **3:31**
